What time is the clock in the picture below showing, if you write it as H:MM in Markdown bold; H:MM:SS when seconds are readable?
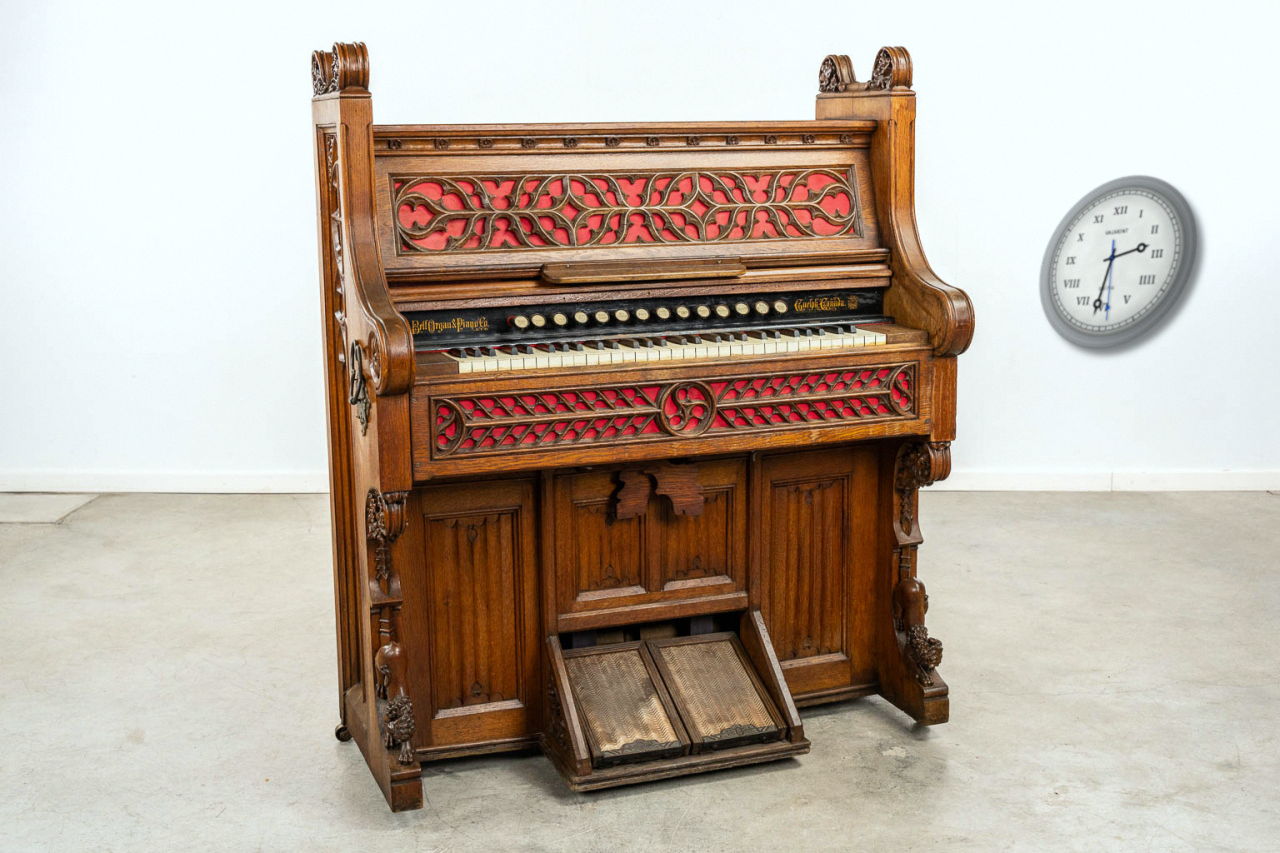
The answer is **2:31:29**
